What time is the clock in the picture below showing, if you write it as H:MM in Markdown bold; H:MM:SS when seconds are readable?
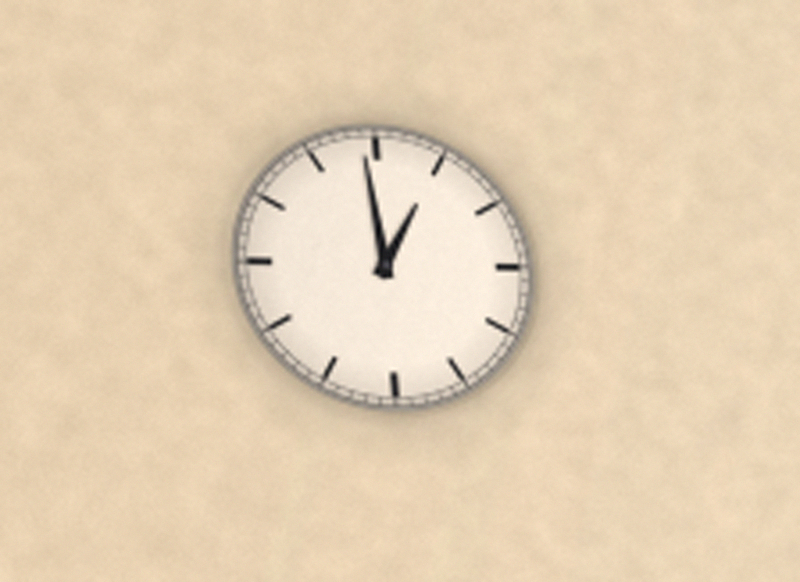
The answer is **12:59**
